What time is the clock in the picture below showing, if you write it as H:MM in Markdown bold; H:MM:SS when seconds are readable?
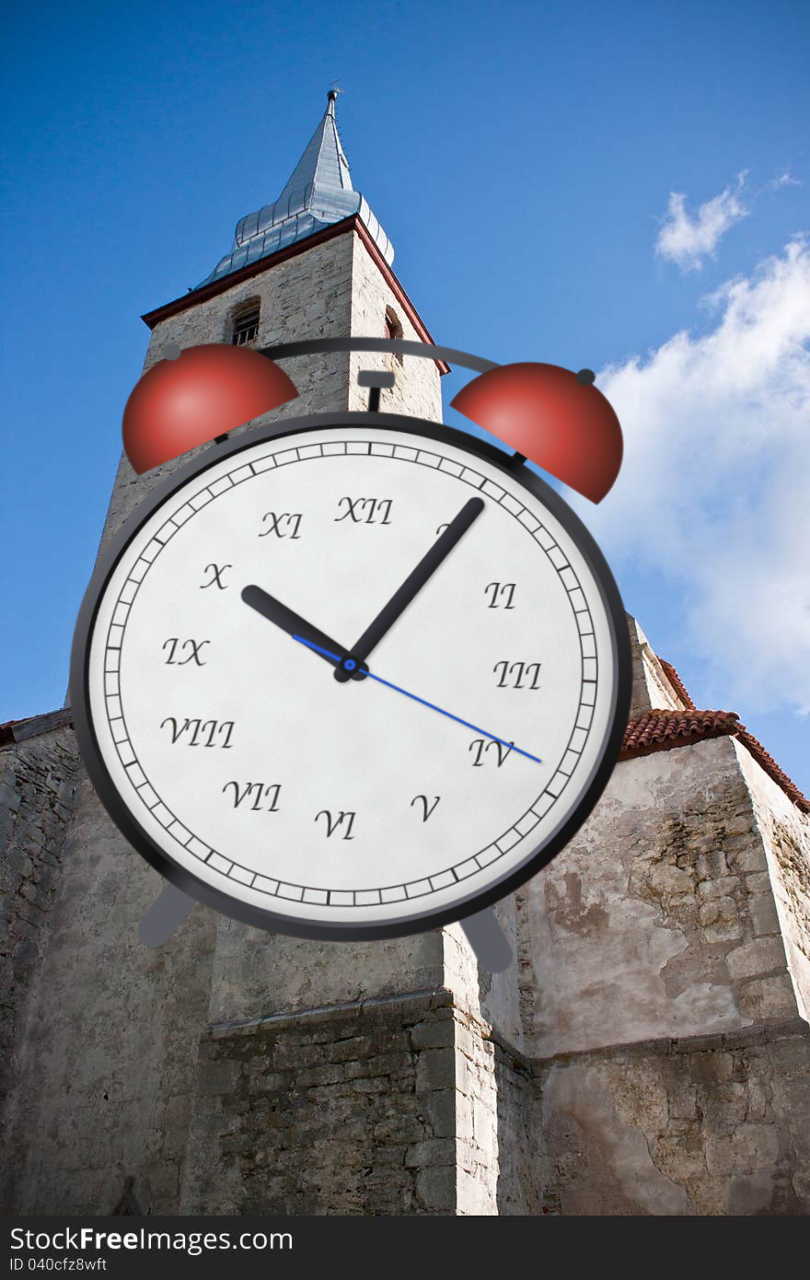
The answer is **10:05:19**
